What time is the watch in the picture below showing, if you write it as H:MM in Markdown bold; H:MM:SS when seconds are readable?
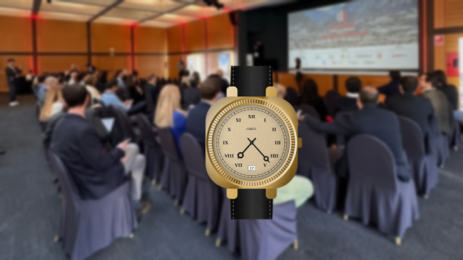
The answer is **7:23**
